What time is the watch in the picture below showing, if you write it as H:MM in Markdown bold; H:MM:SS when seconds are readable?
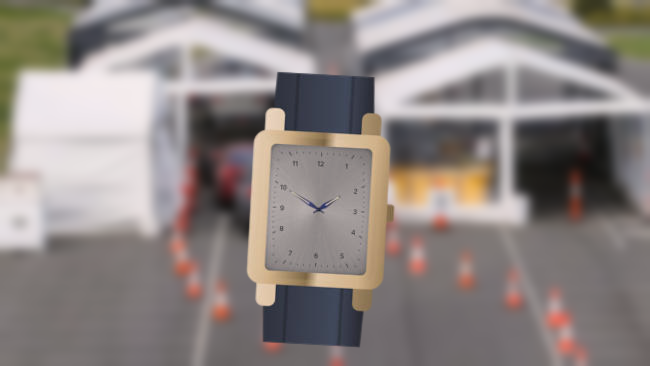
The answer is **1:50**
